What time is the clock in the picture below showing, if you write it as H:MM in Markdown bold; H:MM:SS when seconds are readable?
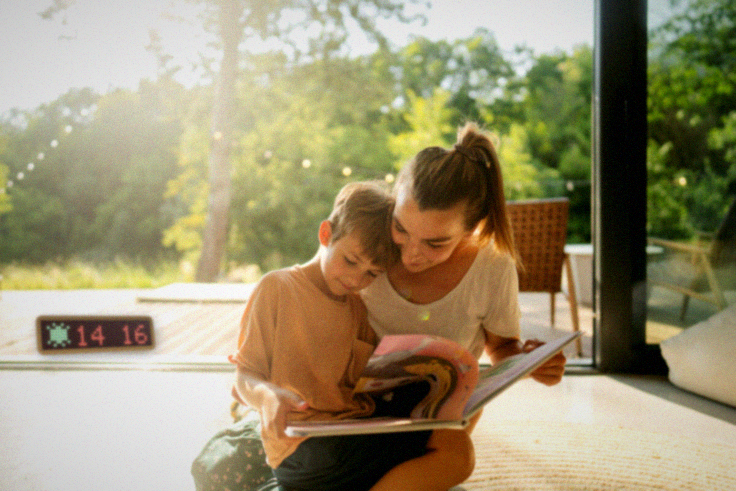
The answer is **14:16**
